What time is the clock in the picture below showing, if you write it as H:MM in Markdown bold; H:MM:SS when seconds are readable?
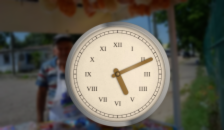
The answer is **5:11**
